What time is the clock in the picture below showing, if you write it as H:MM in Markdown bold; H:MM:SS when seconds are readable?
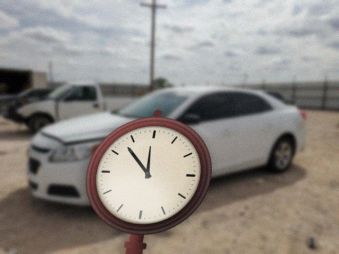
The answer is **11:53**
